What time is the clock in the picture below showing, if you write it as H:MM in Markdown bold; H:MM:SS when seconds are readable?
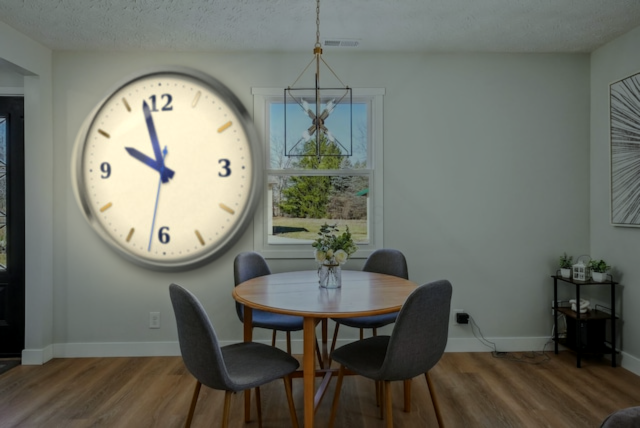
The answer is **9:57:32**
